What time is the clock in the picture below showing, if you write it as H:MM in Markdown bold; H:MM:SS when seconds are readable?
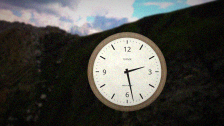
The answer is **2:28**
